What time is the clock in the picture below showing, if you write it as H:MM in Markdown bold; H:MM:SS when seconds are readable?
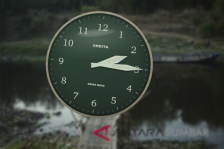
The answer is **2:15**
